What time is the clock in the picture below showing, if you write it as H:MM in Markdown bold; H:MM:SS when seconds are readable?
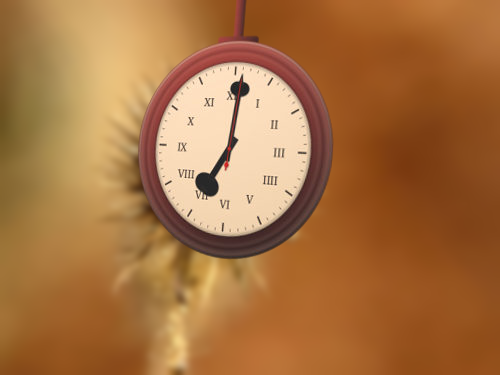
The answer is **7:01:01**
